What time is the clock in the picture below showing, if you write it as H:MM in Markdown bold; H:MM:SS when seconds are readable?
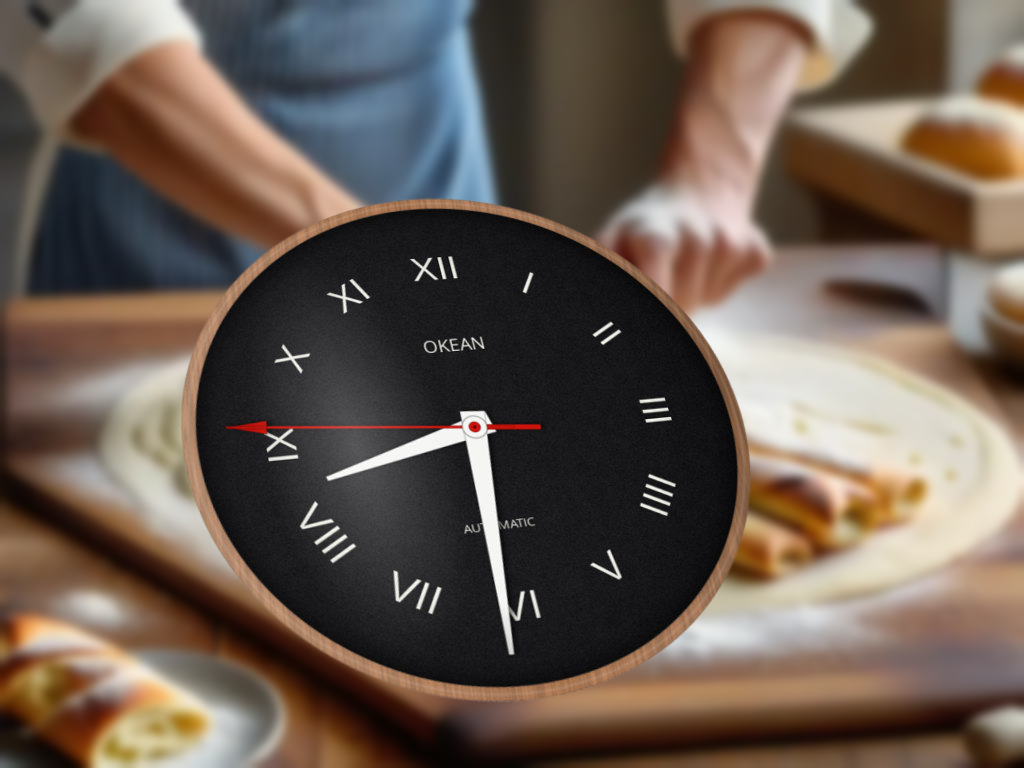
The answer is **8:30:46**
